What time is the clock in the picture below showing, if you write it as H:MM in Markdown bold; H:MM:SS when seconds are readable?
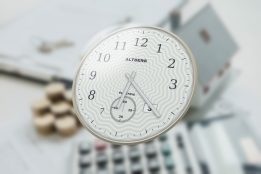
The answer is **6:22**
